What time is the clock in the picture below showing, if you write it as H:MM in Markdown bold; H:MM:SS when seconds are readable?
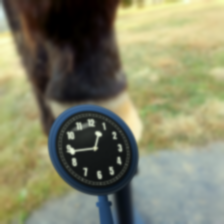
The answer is **12:44**
